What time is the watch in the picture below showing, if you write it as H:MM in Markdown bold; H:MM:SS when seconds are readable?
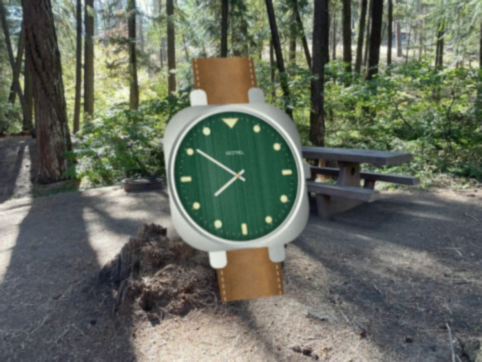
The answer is **7:51**
